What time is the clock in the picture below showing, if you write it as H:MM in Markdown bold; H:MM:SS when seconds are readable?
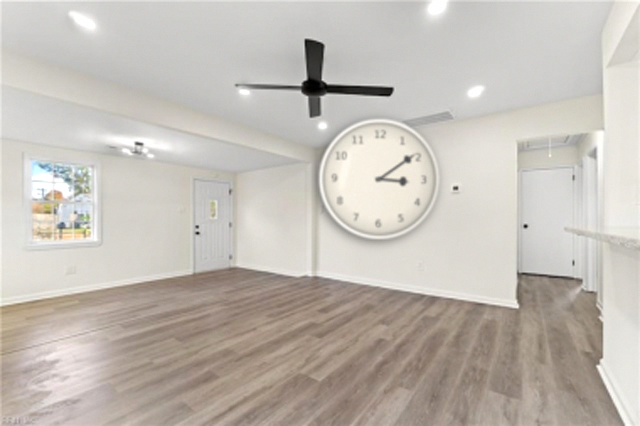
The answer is **3:09**
